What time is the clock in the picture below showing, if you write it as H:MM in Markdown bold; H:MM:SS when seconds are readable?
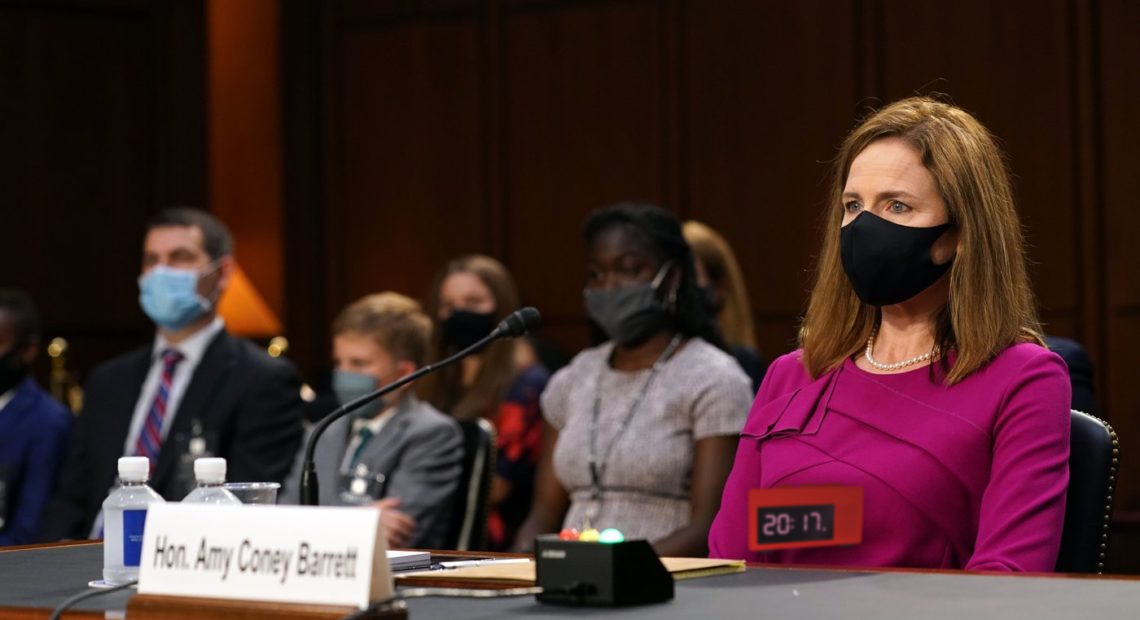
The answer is **20:17**
